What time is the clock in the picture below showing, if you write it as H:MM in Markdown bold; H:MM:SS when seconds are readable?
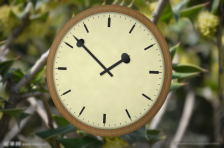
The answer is **1:52**
